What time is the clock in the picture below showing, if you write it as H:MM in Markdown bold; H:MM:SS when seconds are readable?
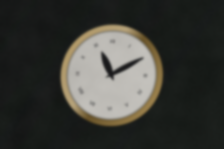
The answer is **11:10**
